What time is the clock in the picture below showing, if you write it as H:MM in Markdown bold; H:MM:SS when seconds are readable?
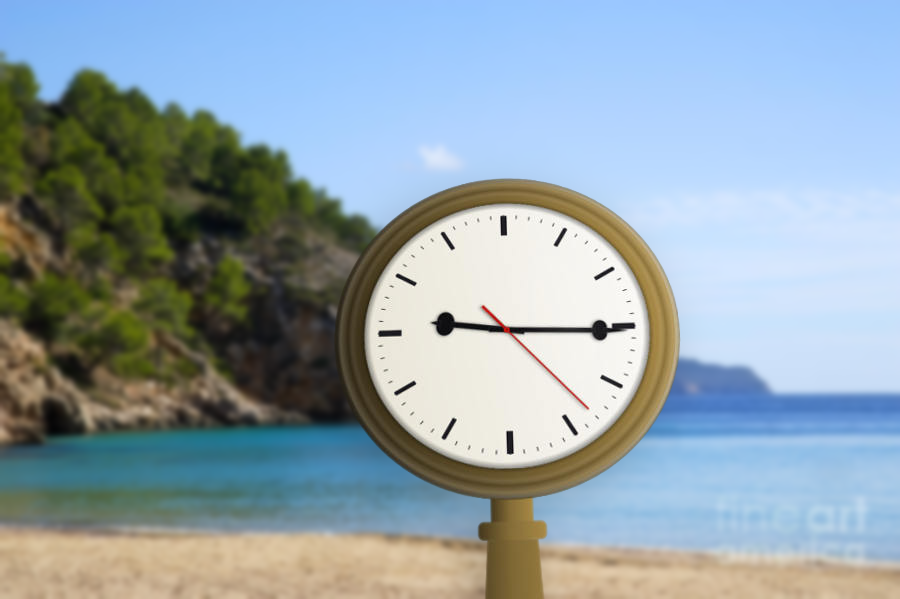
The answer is **9:15:23**
